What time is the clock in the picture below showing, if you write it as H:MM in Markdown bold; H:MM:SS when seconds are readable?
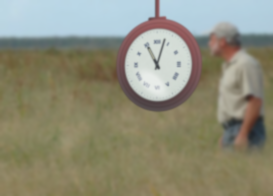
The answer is **11:03**
